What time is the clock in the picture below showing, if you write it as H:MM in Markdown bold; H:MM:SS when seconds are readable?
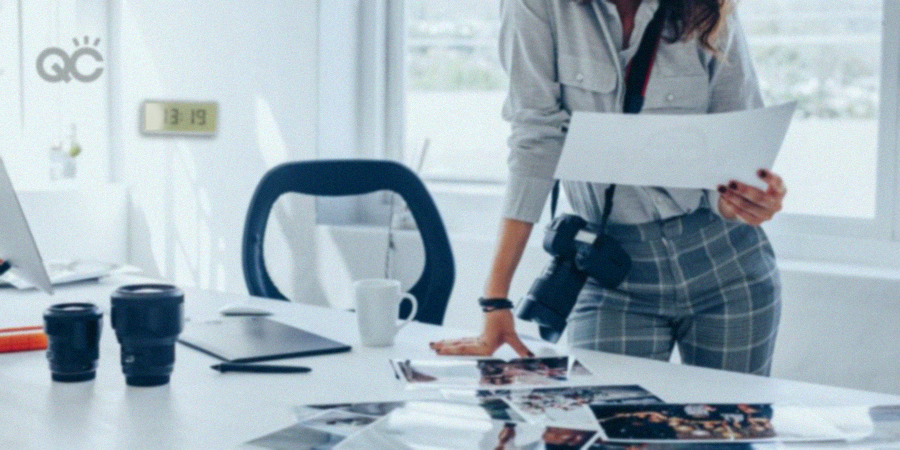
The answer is **13:19**
